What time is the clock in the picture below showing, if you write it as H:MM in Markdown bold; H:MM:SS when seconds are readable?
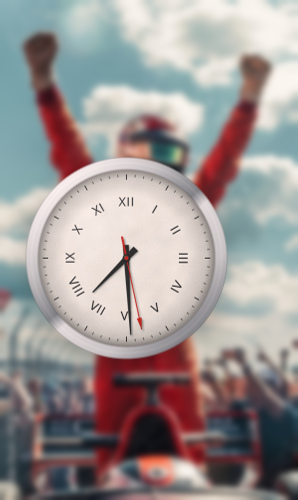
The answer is **7:29:28**
